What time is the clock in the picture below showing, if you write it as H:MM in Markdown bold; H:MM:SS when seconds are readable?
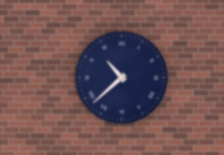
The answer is **10:38**
